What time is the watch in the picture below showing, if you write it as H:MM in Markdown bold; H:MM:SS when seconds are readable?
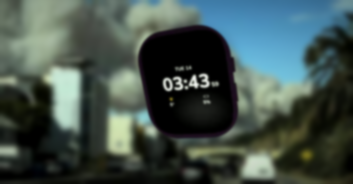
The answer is **3:43**
